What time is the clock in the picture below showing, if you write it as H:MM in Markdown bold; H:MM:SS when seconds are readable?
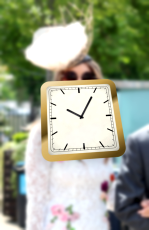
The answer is **10:05**
